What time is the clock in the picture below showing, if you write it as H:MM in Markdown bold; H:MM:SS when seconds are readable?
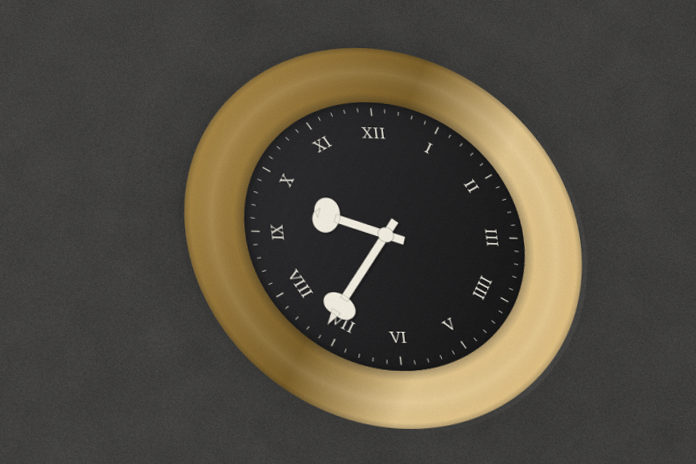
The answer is **9:36**
